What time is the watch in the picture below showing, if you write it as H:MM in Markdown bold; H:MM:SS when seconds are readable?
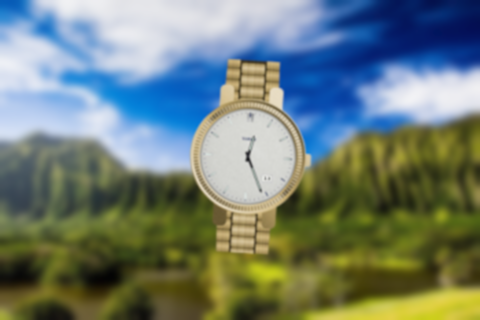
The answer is **12:26**
